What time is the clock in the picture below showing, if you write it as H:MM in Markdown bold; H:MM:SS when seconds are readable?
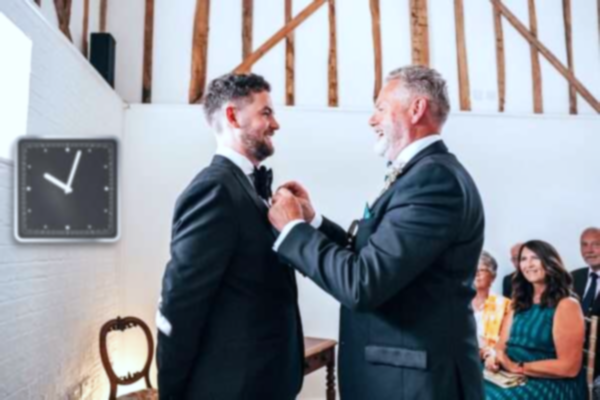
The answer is **10:03**
